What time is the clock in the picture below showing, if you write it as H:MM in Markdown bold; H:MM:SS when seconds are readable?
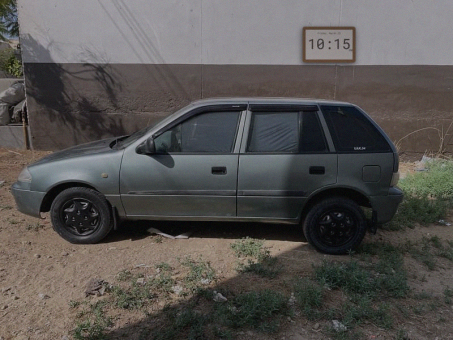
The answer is **10:15**
